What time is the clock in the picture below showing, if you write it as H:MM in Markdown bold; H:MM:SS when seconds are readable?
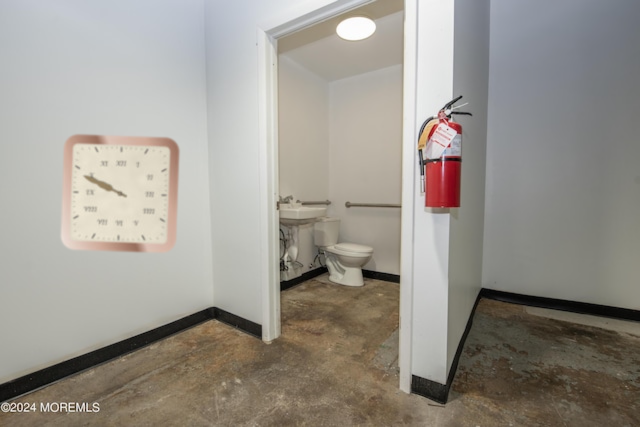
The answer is **9:49**
